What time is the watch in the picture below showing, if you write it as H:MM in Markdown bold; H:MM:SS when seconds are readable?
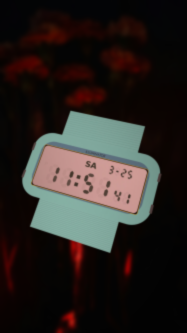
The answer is **11:51:41**
